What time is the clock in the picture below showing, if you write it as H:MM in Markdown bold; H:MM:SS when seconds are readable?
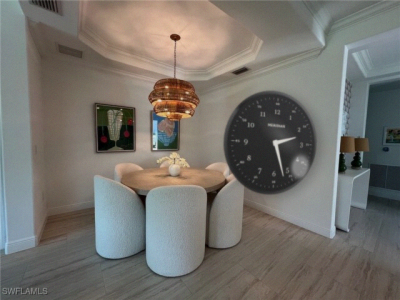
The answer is **2:27**
